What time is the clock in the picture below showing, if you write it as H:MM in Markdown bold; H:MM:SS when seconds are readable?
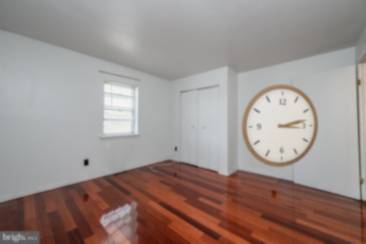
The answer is **3:13**
